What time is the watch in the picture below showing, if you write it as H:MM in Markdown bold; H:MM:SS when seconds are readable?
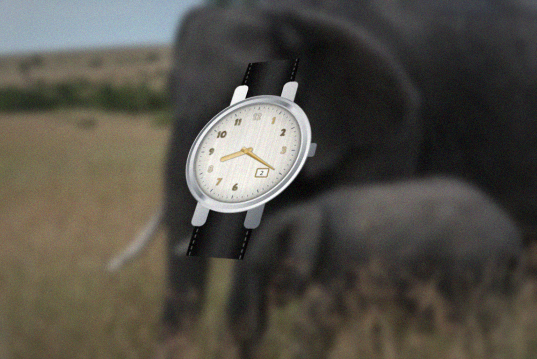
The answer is **8:20**
